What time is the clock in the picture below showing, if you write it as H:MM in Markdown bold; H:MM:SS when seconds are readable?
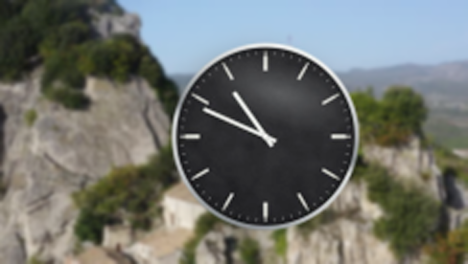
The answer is **10:49**
